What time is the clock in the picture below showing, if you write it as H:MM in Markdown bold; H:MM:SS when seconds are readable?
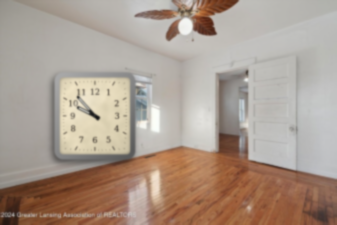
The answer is **9:53**
